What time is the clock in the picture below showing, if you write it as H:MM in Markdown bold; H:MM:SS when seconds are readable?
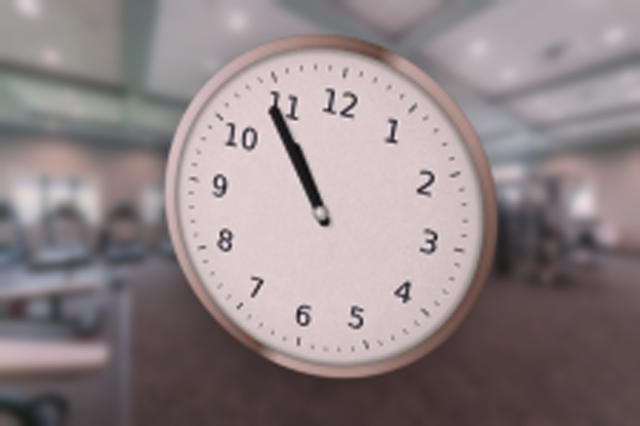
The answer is **10:54**
